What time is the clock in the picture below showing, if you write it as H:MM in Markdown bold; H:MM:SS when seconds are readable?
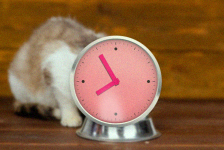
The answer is **7:55**
